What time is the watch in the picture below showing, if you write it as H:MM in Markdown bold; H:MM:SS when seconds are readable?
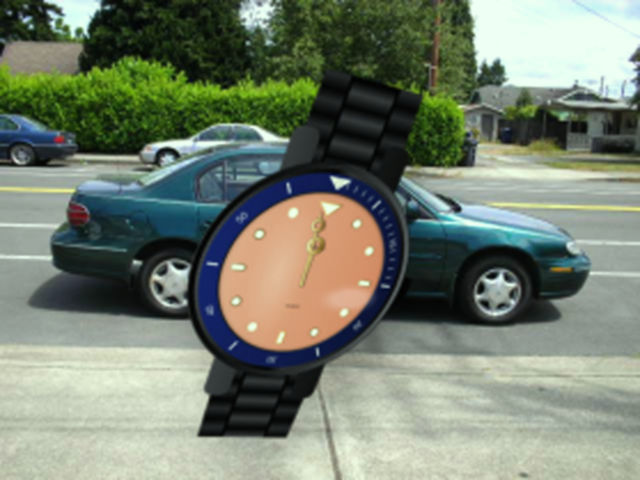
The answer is **11:59**
